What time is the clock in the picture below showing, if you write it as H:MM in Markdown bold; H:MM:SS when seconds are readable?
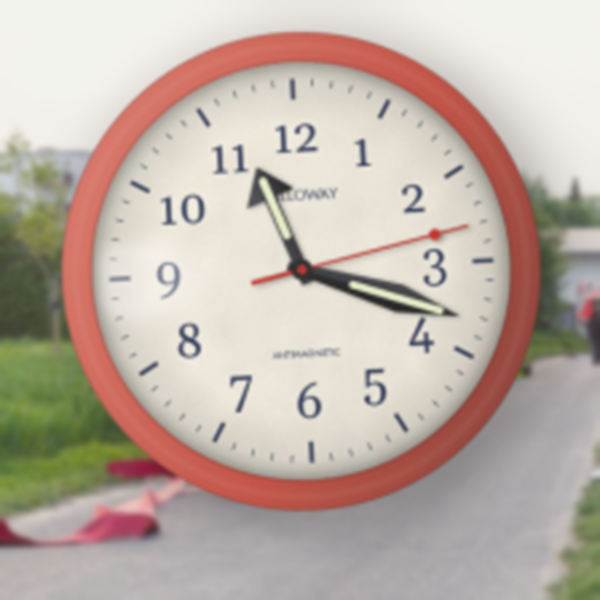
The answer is **11:18:13**
